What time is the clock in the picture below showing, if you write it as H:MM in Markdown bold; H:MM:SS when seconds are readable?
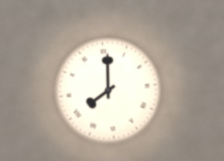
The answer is **8:01**
